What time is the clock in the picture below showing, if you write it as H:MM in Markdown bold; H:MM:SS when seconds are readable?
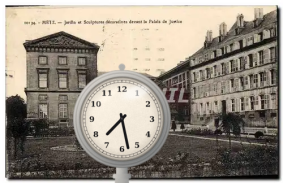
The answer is **7:28**
